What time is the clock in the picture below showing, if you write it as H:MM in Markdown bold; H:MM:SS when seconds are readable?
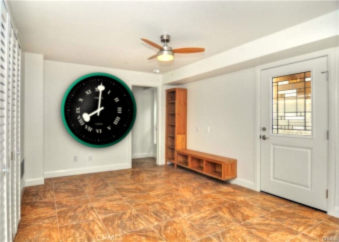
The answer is **8:01**
